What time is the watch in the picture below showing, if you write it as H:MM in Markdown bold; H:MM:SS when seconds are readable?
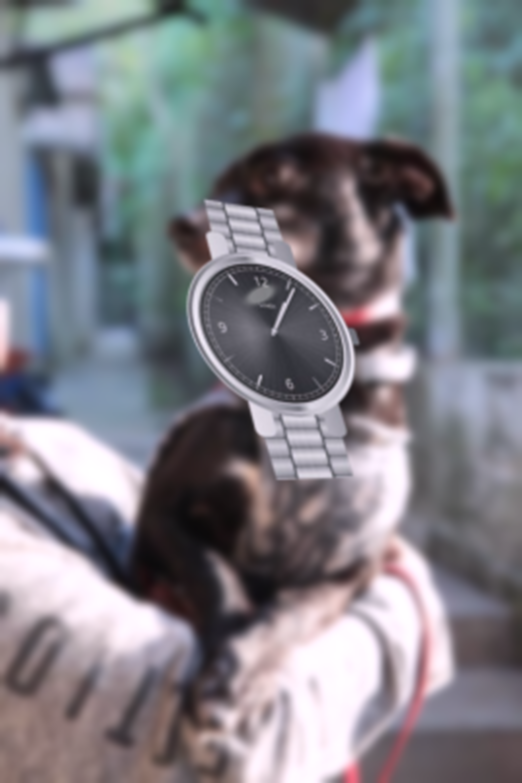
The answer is **1:06**
